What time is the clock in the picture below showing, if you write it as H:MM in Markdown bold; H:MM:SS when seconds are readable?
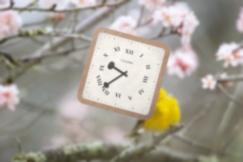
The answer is **9:37**
